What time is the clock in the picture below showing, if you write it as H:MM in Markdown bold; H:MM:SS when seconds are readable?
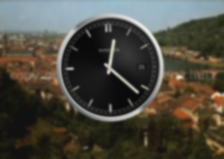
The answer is **12:22**
